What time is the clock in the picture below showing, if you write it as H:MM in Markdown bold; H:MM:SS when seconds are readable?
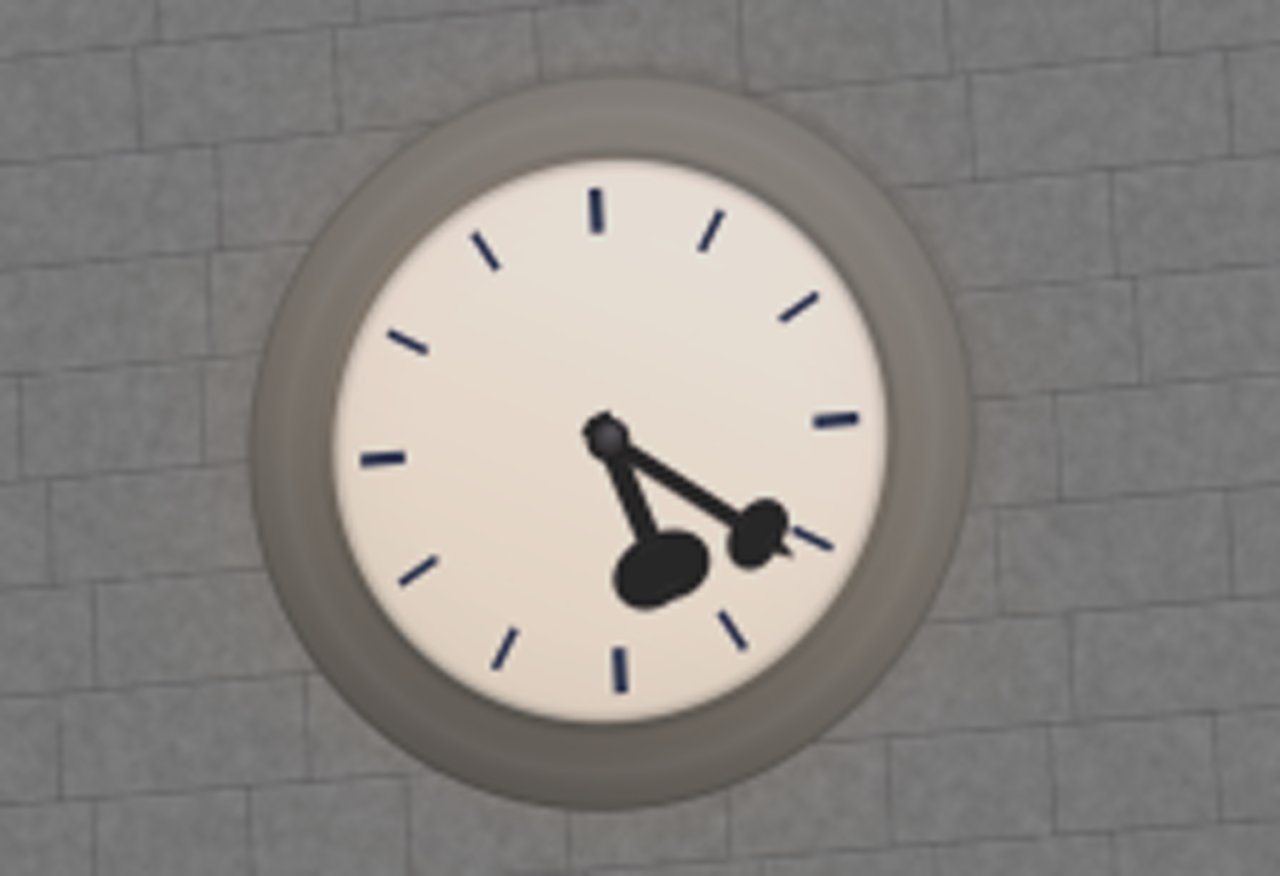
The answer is **5:21**
